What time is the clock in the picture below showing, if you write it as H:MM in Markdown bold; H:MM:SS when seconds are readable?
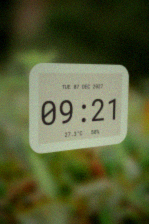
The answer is **9:21**
